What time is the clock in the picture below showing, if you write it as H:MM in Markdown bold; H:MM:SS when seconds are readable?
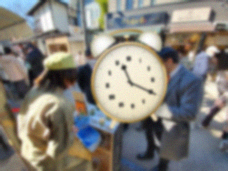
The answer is **11:20**
